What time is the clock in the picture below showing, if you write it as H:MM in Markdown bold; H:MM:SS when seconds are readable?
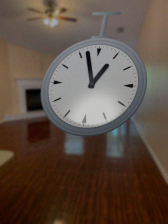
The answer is **12:57**
